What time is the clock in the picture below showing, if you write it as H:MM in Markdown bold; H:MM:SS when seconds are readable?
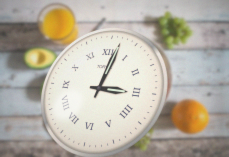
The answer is **3:02**
